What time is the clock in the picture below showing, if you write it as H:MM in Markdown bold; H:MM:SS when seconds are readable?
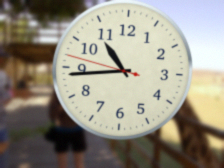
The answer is **10:43:47**
